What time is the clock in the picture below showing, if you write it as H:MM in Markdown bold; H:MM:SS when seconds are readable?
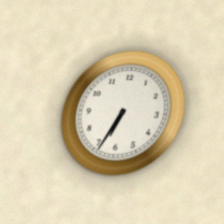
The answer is **6:34**
